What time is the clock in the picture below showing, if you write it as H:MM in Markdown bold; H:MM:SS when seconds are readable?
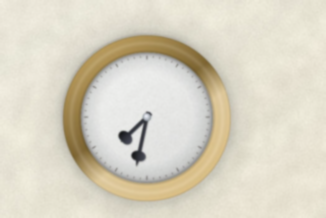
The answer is **7:32**
